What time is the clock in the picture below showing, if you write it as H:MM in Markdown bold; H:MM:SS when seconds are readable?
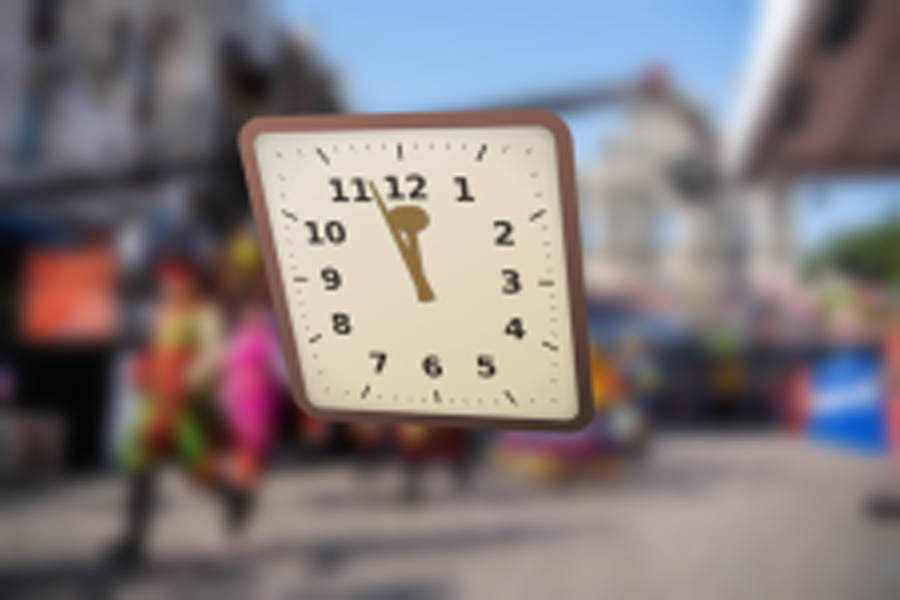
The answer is **11:57**
